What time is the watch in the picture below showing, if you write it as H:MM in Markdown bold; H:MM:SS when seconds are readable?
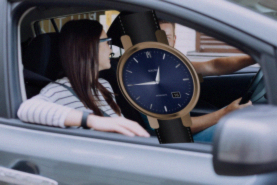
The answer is **12:45**
